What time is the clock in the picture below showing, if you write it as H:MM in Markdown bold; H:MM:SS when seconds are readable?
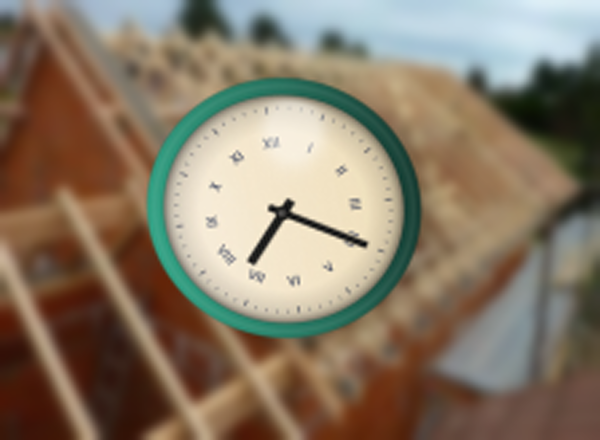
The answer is **7:20**
